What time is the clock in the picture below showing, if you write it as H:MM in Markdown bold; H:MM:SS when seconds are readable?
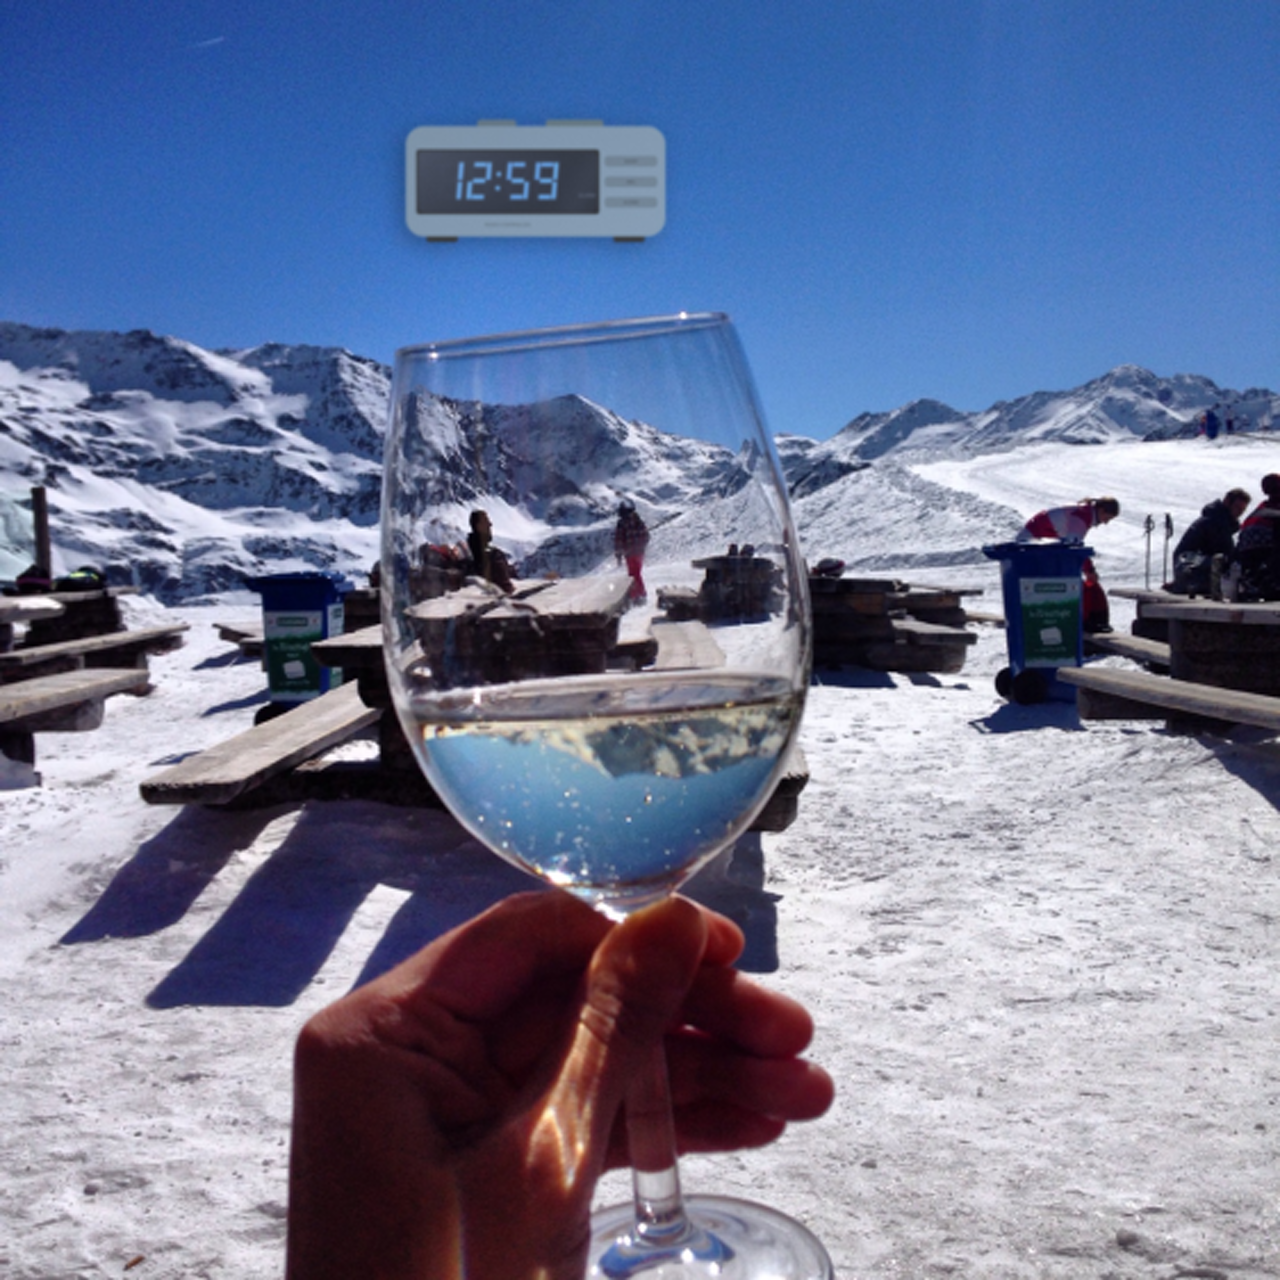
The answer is **12:59**
